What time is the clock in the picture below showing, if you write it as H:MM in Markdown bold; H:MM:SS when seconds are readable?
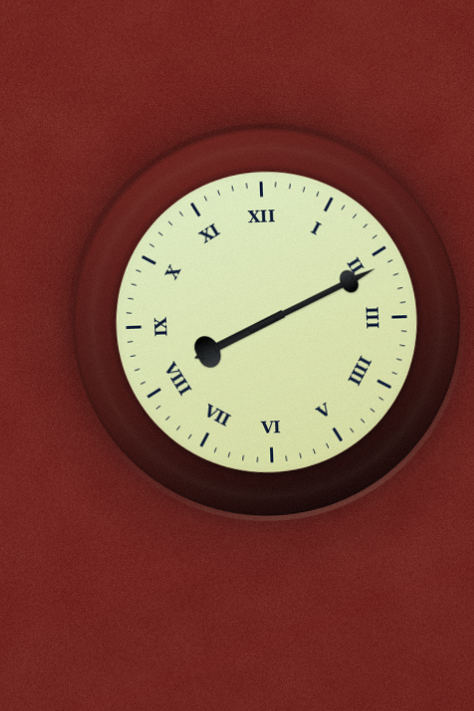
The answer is **8:11**
